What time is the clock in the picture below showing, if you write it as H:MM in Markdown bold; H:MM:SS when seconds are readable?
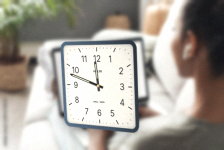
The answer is **11:48**
